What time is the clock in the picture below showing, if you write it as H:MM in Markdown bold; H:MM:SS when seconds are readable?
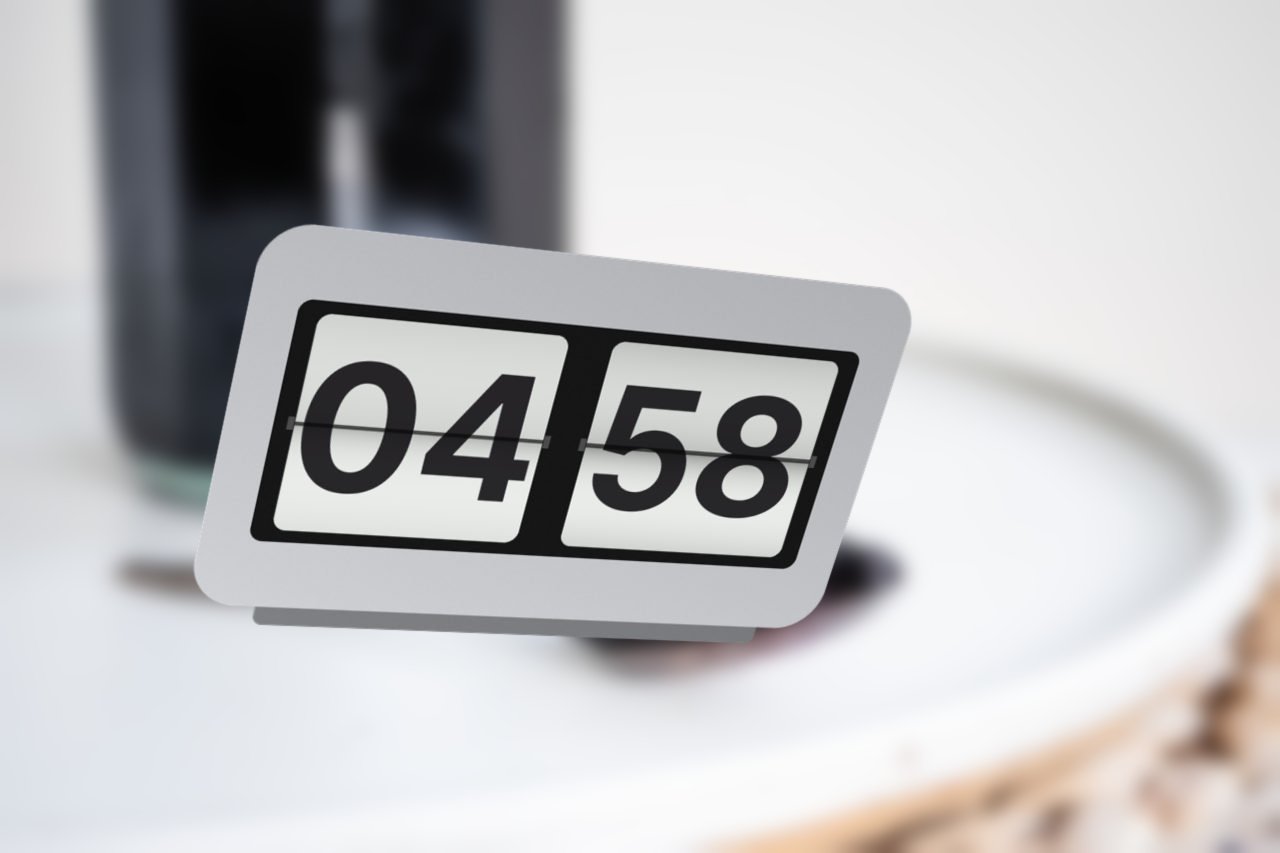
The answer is **4:58**
